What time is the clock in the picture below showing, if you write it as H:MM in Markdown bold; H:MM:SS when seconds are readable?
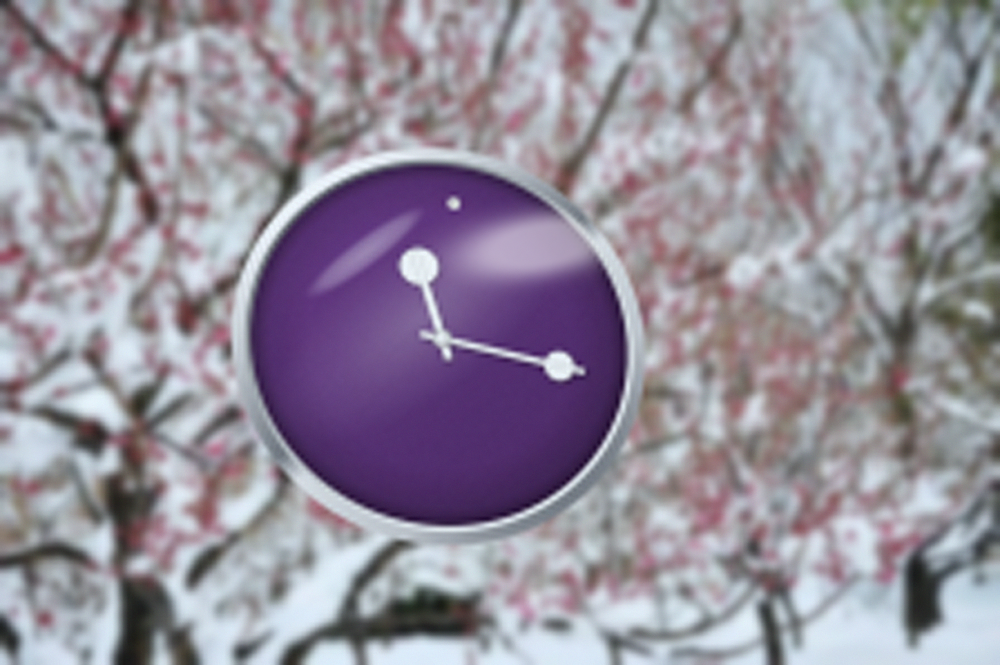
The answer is **11:16**
